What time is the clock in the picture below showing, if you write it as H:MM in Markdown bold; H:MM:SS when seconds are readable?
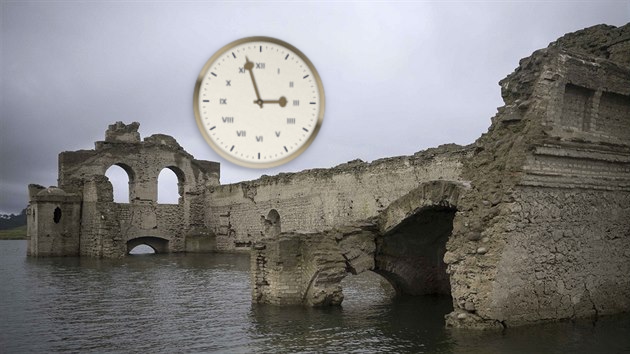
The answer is **2:57**
